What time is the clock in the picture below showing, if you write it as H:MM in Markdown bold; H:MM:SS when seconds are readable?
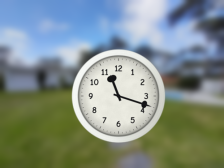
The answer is **11:18**
